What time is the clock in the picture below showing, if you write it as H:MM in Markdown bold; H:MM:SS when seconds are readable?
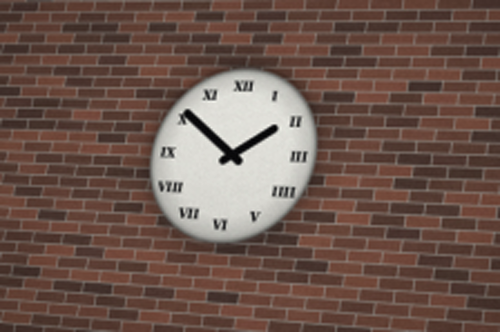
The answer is **1:51**
